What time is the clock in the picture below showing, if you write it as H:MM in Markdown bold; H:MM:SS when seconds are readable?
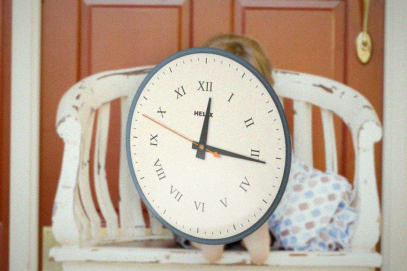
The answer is **12:15:48**
